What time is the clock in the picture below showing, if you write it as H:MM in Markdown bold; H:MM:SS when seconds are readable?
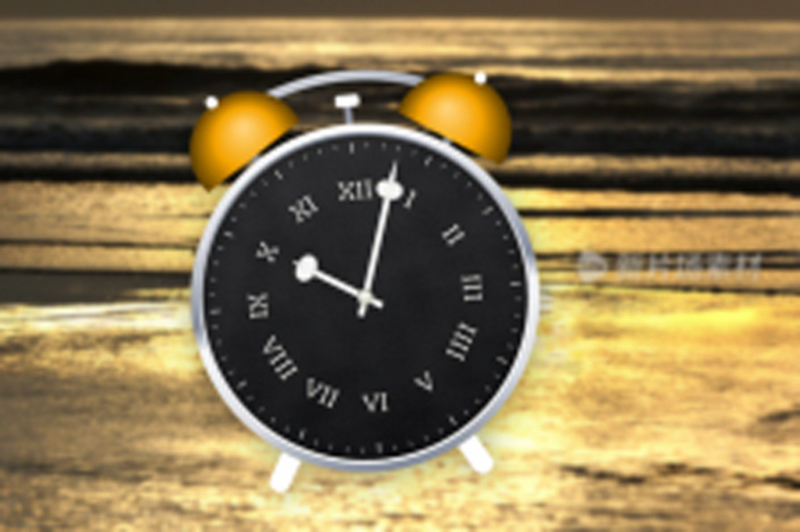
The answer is **10:03**
